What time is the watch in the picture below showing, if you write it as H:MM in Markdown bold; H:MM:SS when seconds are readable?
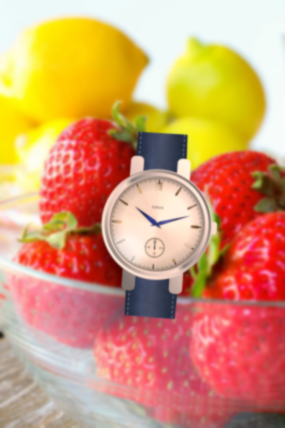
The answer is **10:12**
